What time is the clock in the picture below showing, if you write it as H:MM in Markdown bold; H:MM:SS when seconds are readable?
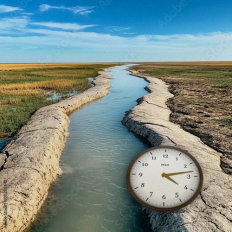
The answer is **4:13**
